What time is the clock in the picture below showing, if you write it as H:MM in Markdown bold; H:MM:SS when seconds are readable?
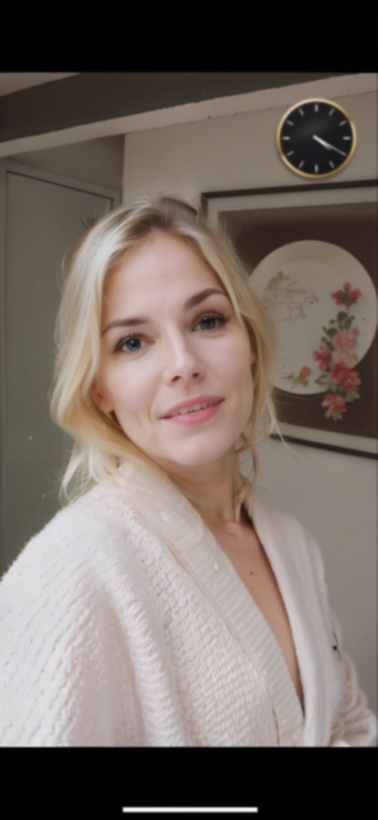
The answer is **4:20**
